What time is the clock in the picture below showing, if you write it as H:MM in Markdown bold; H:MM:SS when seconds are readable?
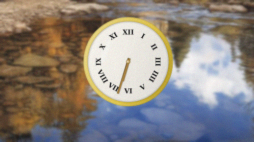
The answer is **6:33**
